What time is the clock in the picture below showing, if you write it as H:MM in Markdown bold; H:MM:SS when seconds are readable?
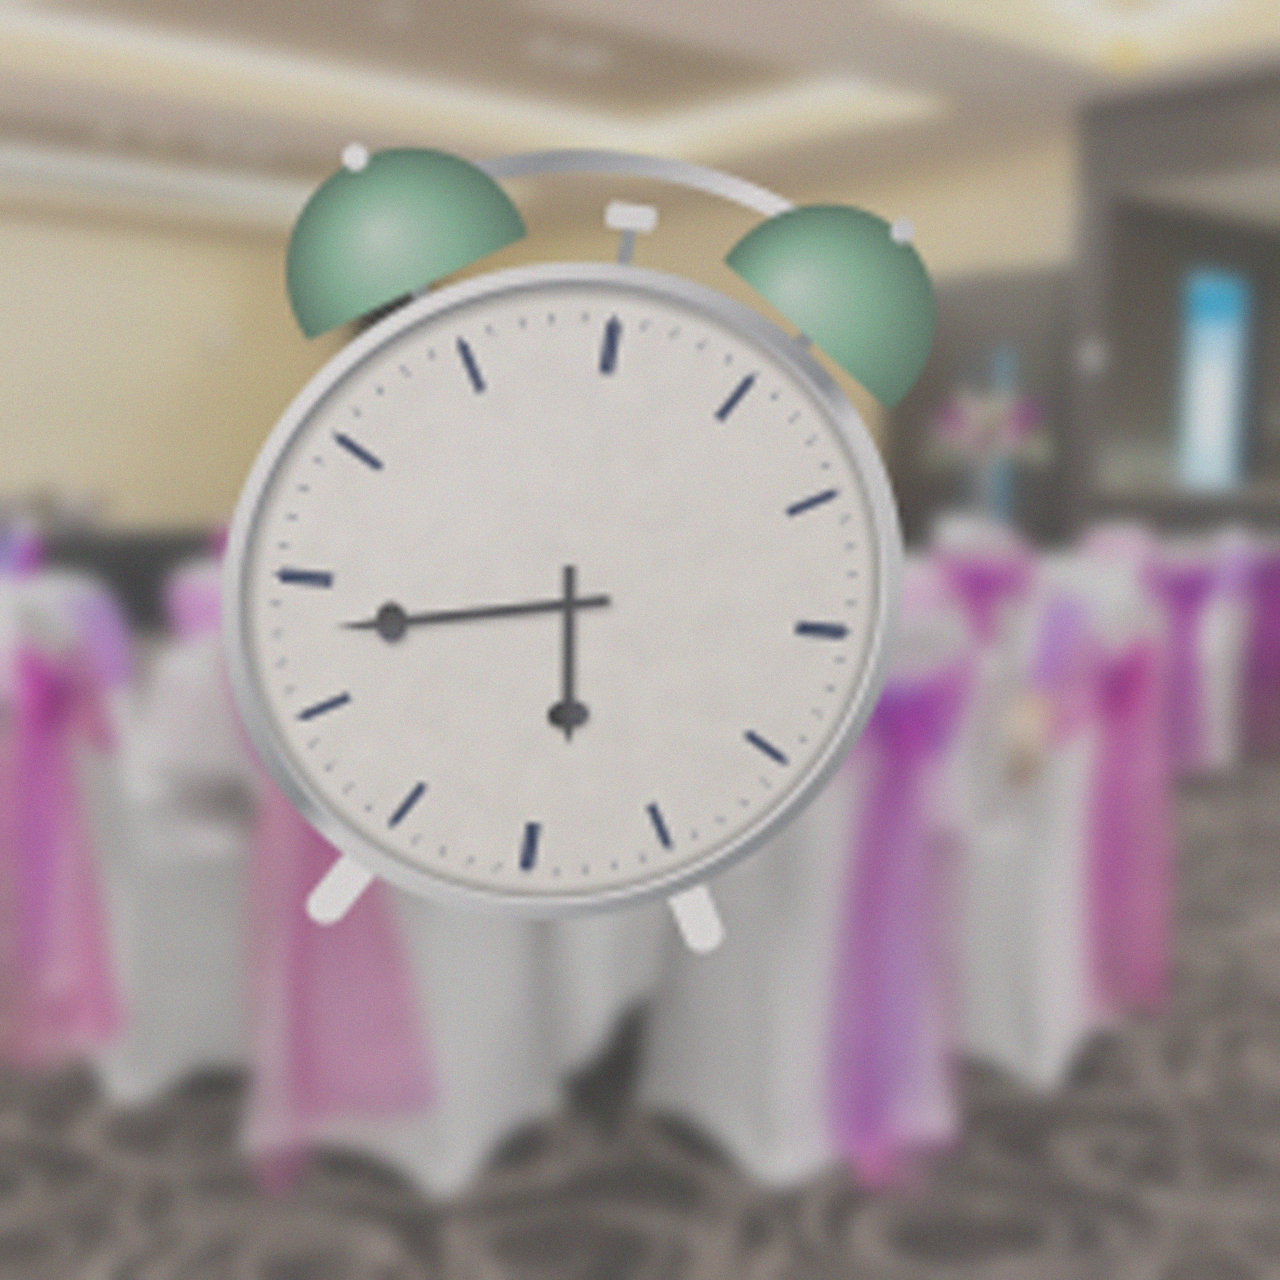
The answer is **5:43**
